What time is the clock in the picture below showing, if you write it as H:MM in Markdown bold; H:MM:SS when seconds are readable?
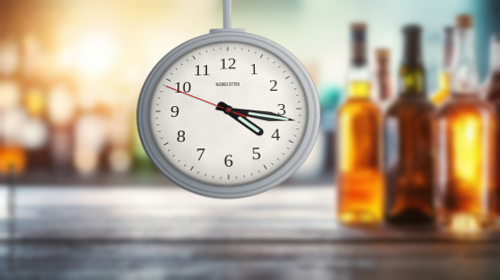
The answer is **4:16:49**
